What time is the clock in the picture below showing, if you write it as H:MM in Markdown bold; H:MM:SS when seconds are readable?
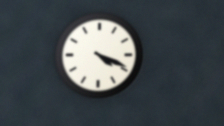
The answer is **4:19**
